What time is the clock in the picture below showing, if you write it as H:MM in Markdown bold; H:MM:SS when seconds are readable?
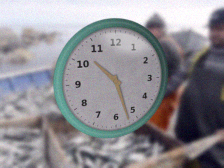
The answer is **10:27**
